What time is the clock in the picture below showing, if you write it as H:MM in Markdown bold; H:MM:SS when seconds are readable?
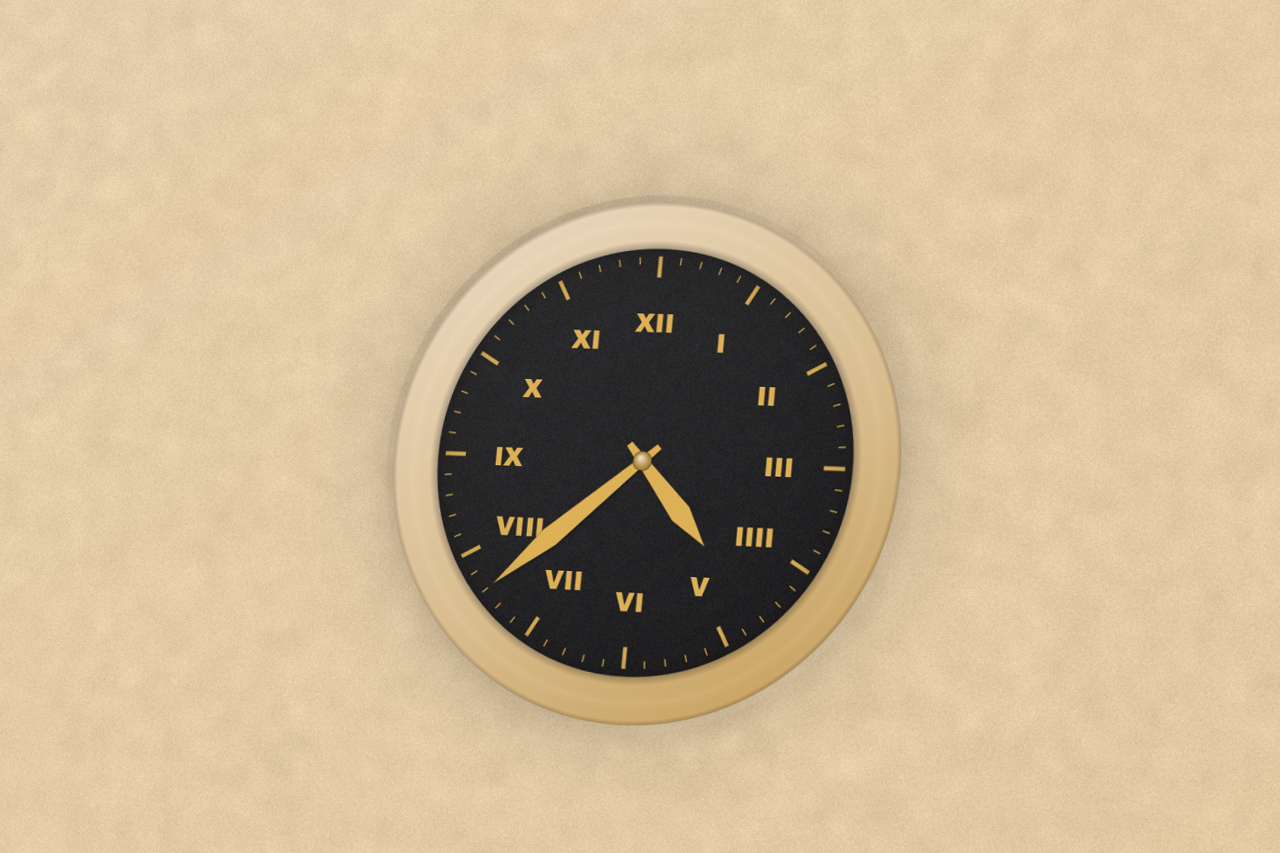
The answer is **4:38**
